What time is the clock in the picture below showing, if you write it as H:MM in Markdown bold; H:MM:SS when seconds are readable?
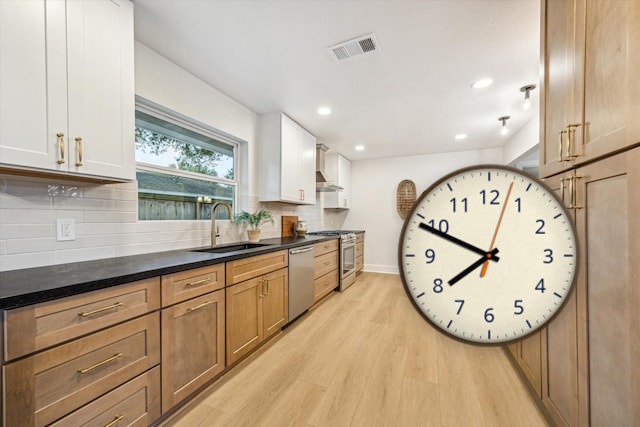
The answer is **7:49:03**
